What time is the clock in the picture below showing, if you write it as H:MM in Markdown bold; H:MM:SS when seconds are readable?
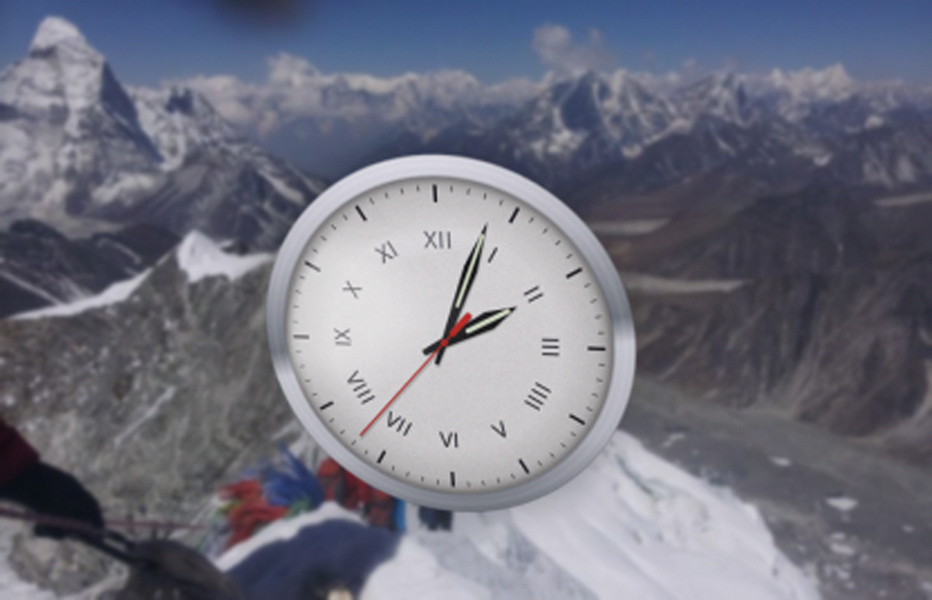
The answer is **2:03:37**
